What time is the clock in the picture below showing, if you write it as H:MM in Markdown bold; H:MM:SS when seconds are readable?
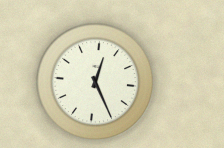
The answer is **12:25**
